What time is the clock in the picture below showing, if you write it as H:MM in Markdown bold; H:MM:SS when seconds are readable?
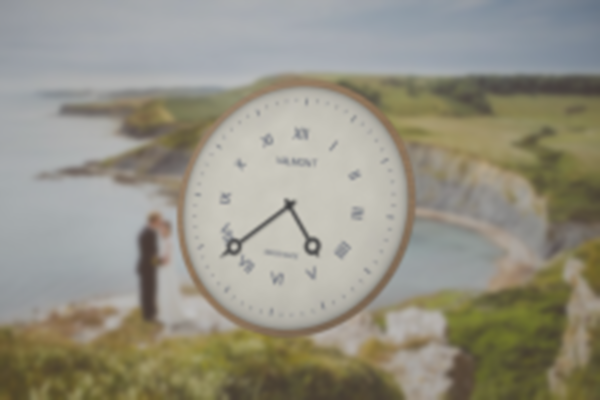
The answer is **4:38**
